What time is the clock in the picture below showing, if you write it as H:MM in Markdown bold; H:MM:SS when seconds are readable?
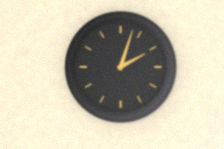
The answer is **2:03**
